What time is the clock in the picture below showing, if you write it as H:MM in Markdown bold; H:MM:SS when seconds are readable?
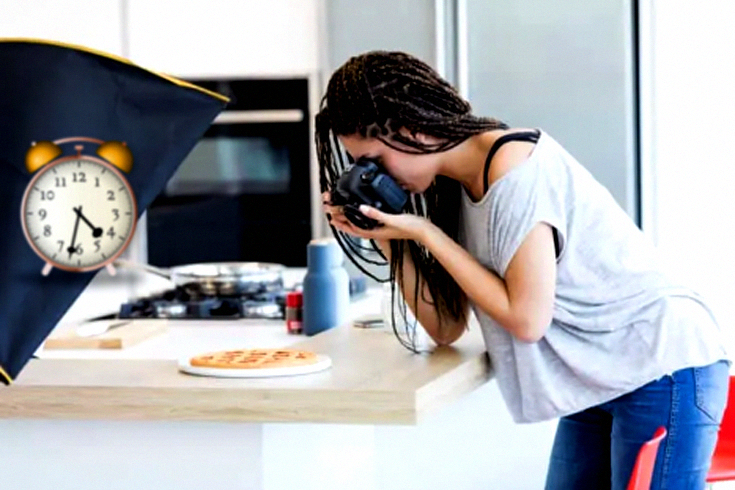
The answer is **4:32**
